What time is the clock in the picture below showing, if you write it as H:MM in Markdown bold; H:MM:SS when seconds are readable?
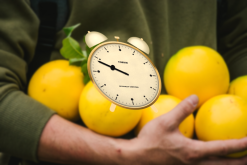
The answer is **9:49**
